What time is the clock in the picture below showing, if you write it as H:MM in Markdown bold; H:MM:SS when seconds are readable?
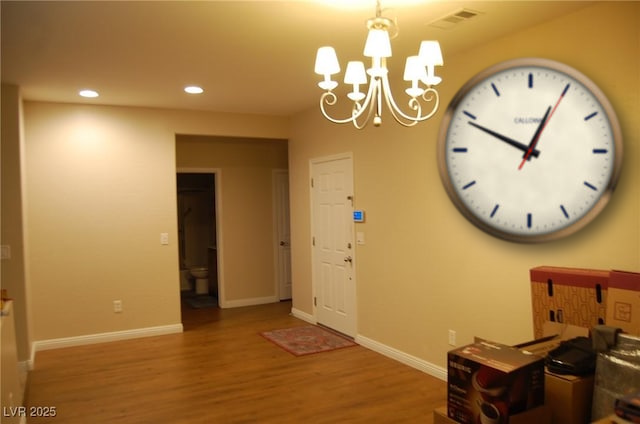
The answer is **12:49:05**
